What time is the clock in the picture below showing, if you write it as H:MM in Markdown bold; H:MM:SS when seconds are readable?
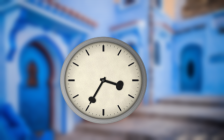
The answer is **3:35**
